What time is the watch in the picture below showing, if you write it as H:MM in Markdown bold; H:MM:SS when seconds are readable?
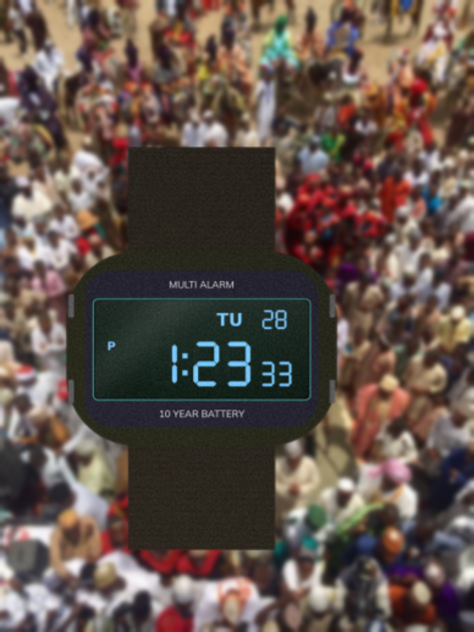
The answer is **1:23:33**
